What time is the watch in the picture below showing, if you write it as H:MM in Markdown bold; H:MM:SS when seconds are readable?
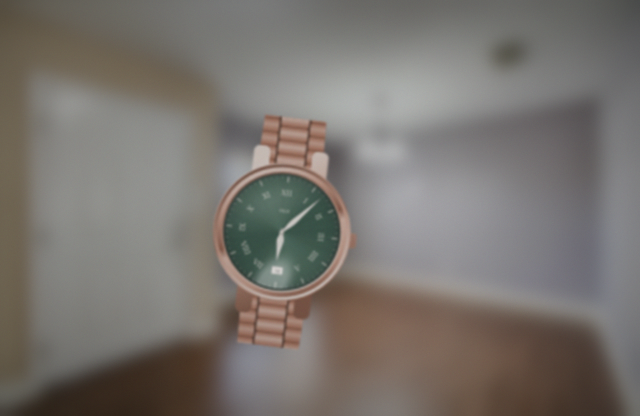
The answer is **6:07**
